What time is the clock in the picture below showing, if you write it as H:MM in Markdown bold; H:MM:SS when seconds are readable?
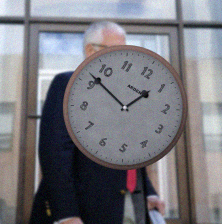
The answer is **12:47**
